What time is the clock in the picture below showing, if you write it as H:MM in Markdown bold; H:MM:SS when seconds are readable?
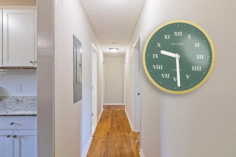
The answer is **9:29**
